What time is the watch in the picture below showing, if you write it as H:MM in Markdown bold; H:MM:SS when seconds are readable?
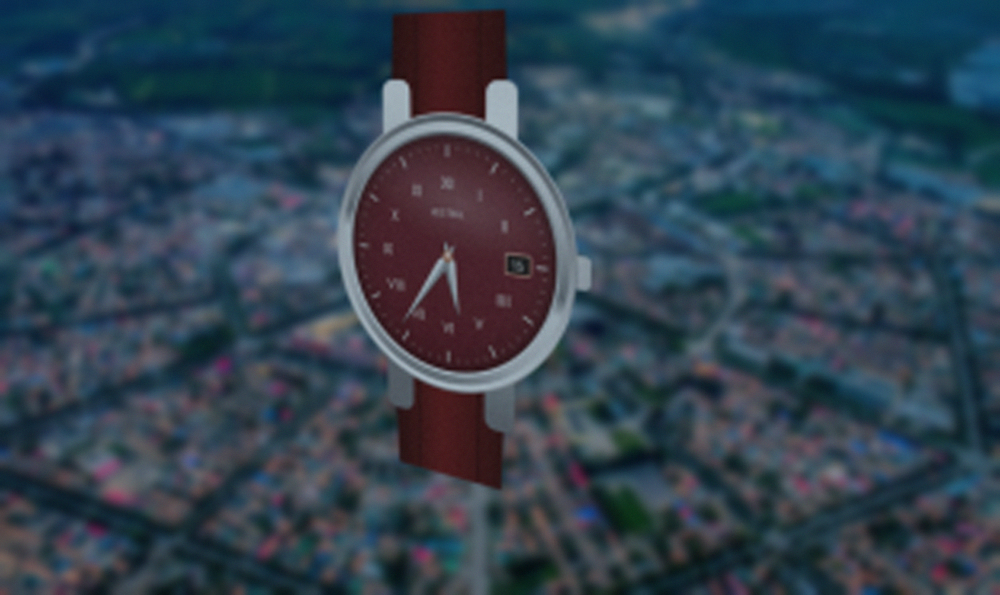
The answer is **5:36**
